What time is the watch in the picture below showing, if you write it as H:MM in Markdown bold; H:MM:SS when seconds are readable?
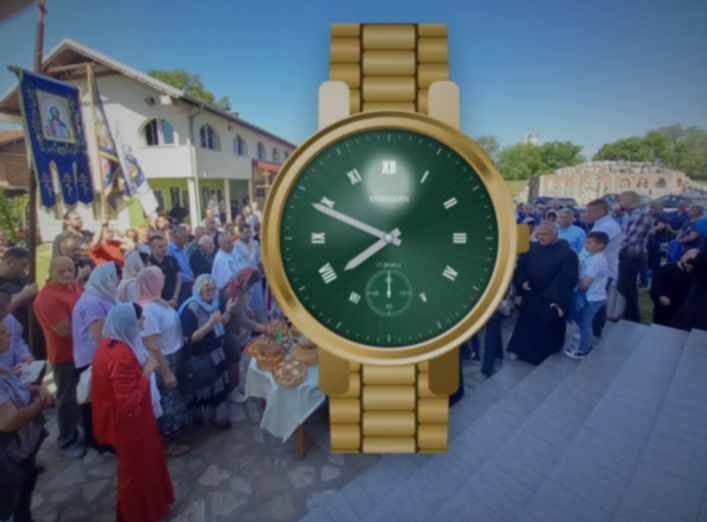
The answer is **7:49**
